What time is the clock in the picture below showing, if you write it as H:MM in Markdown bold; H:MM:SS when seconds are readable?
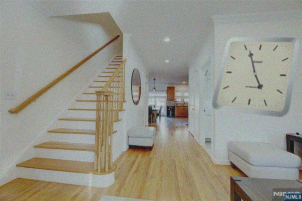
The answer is **4:56**
